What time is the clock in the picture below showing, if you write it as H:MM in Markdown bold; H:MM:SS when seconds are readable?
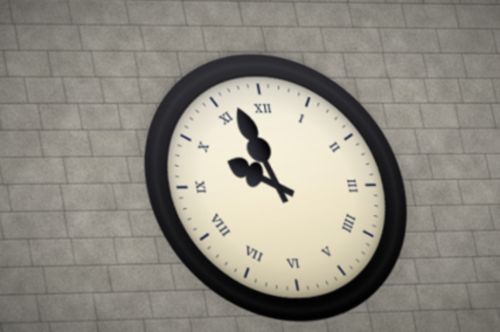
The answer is **9:57**
